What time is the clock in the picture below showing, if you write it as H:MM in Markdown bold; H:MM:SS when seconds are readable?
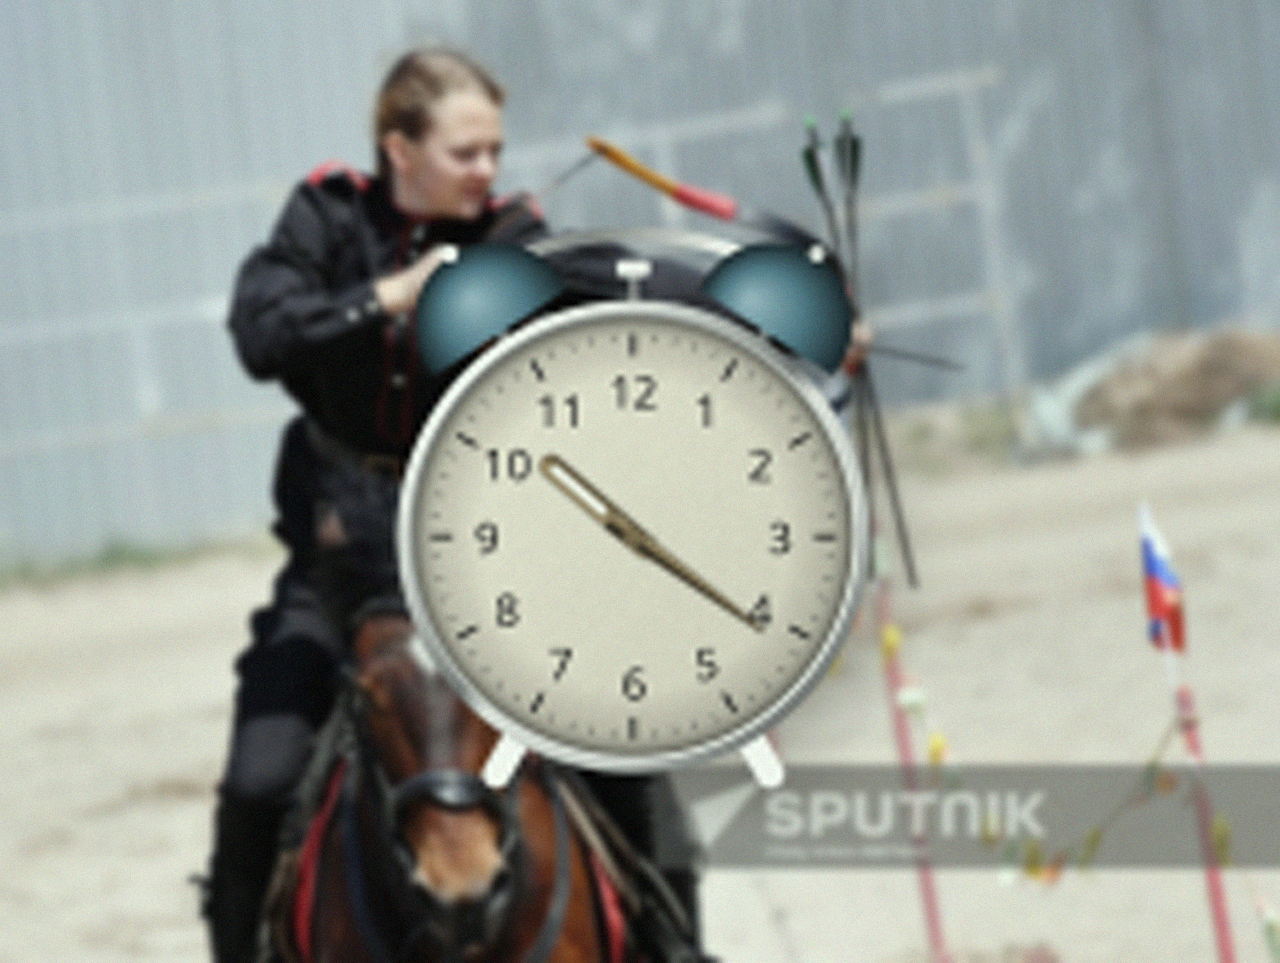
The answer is **10:21**
